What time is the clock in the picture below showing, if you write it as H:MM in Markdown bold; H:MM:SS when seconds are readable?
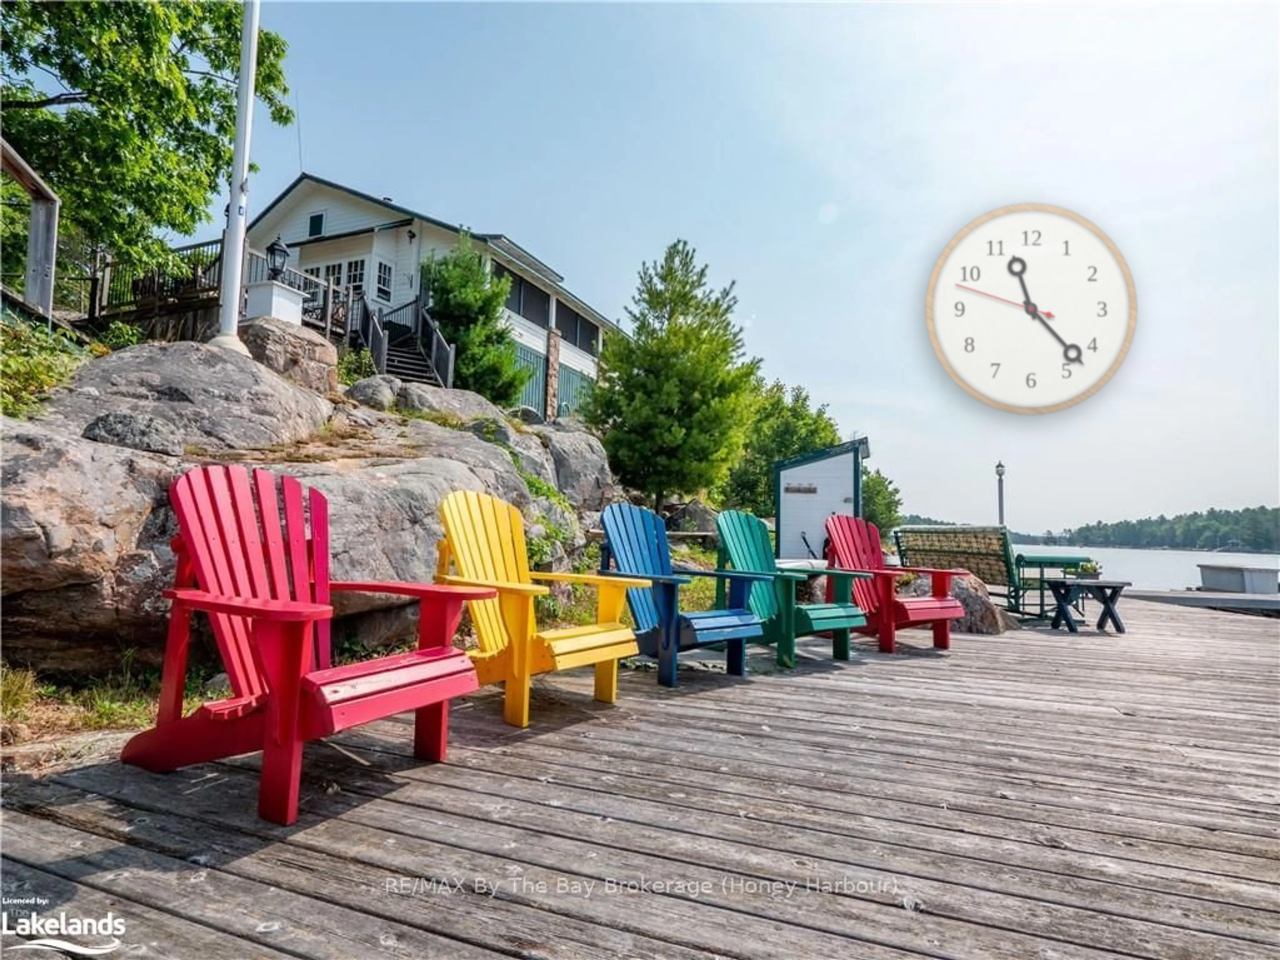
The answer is **11:22:48**
